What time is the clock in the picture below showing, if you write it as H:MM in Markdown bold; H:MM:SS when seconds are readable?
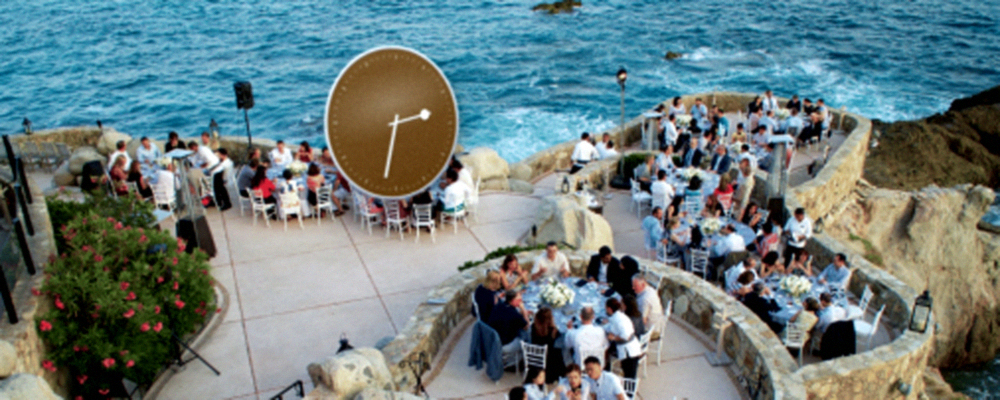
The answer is **2:32**
